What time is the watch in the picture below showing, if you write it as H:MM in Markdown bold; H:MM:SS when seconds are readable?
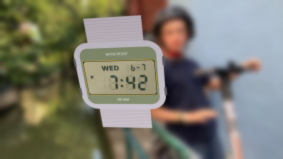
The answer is **7:42**
